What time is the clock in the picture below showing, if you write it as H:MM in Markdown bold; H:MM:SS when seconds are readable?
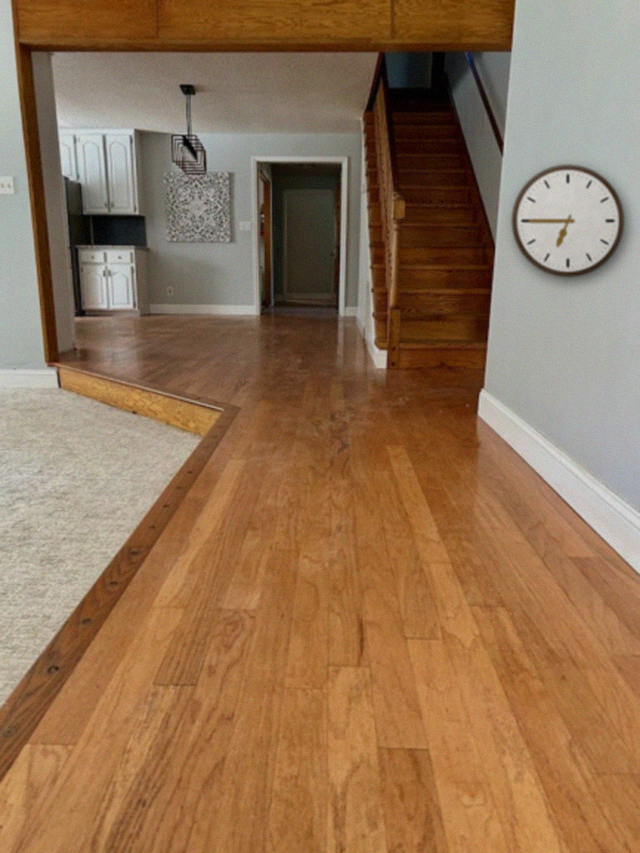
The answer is **6:45**
